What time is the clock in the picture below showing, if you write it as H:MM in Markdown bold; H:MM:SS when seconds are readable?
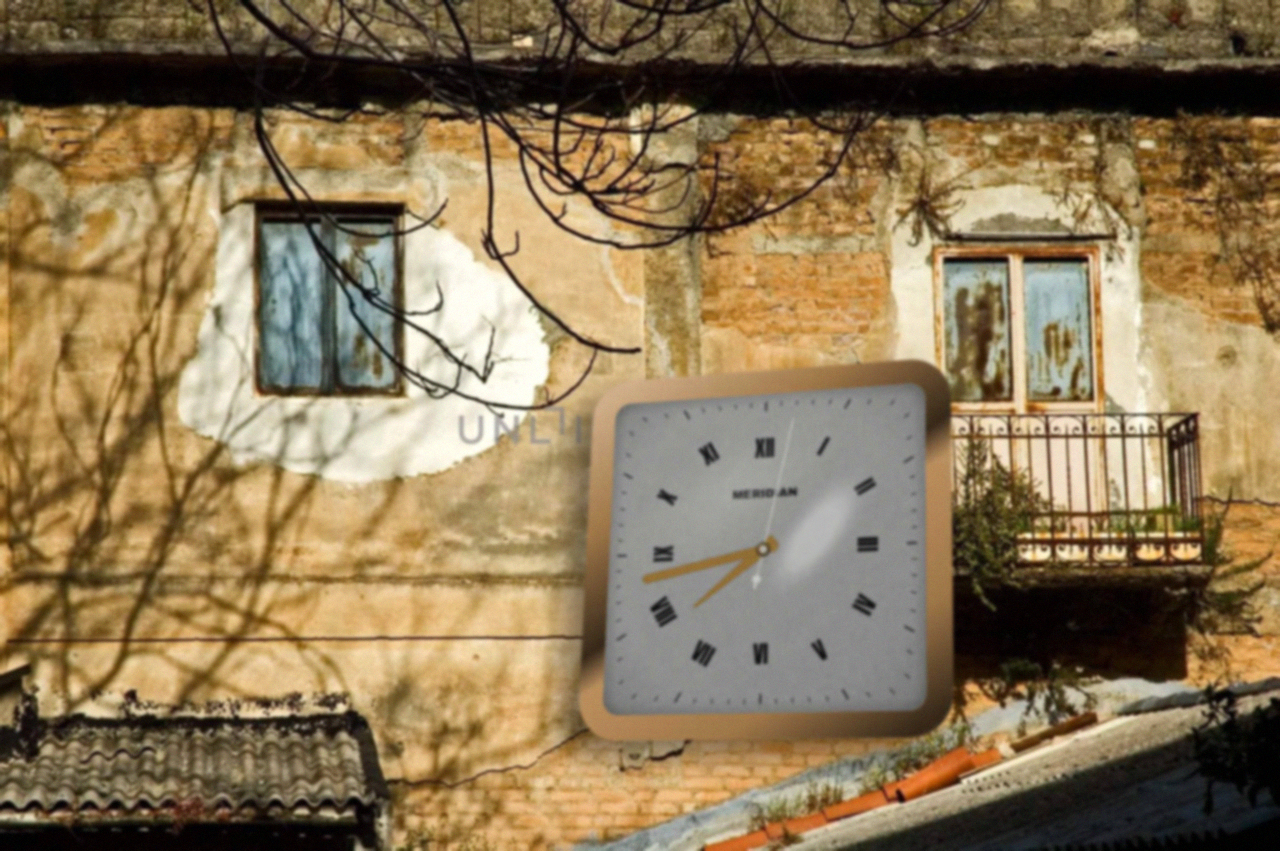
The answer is **7:43:02**
